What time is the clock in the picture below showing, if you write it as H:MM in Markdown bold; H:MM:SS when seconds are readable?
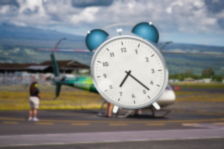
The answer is **7:23**
